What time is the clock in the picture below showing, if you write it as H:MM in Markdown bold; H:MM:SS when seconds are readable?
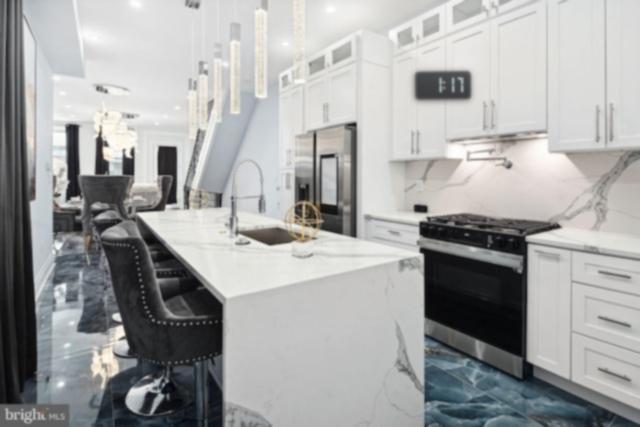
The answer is **1:17**
